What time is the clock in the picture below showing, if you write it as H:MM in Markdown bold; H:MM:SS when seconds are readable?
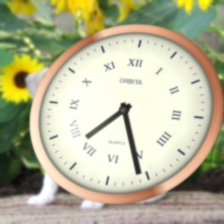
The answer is **7:26**
